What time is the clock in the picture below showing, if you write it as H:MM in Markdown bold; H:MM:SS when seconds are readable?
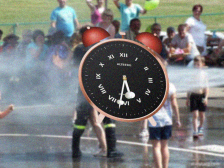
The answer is **5:32**
